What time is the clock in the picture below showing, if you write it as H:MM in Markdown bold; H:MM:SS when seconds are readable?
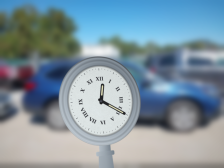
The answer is **12:20**
